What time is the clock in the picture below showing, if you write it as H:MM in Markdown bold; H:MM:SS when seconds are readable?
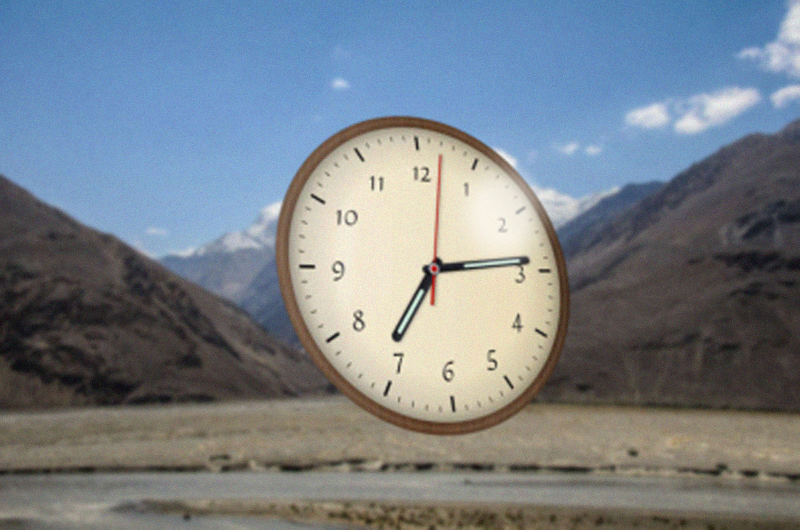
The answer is **7:14:02**
